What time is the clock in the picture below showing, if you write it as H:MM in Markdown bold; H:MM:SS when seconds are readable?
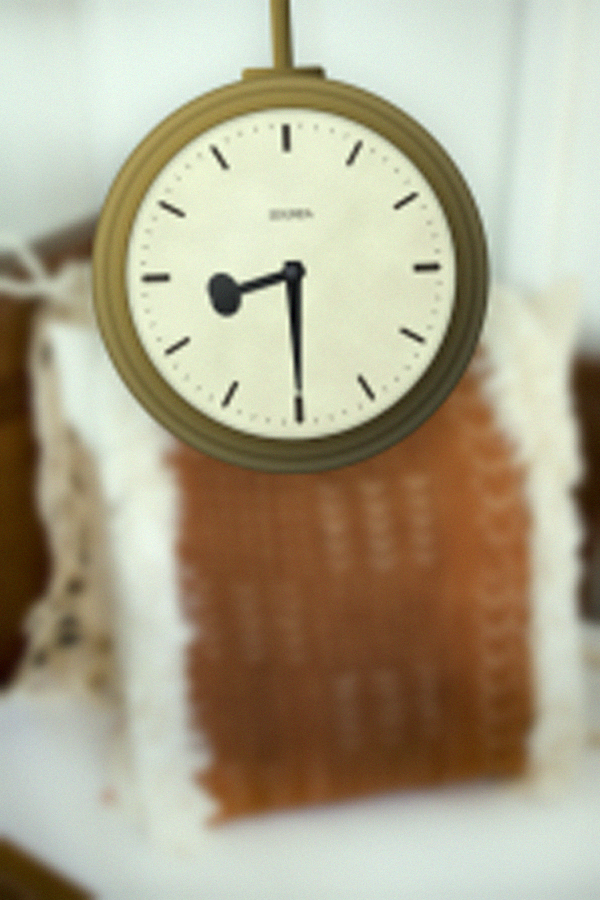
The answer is **8:30**
